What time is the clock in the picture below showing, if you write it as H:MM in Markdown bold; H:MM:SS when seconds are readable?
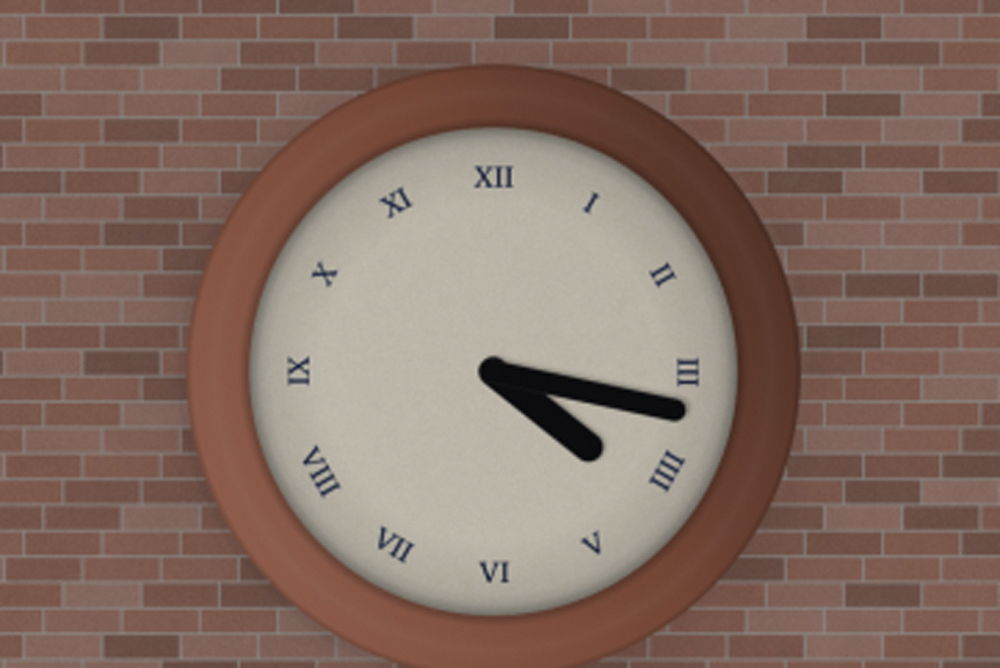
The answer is **4:17**
